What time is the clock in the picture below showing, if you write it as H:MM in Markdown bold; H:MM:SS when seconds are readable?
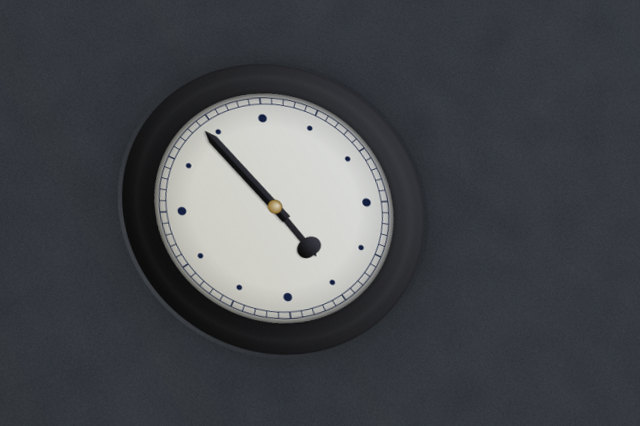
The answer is **4:54**
